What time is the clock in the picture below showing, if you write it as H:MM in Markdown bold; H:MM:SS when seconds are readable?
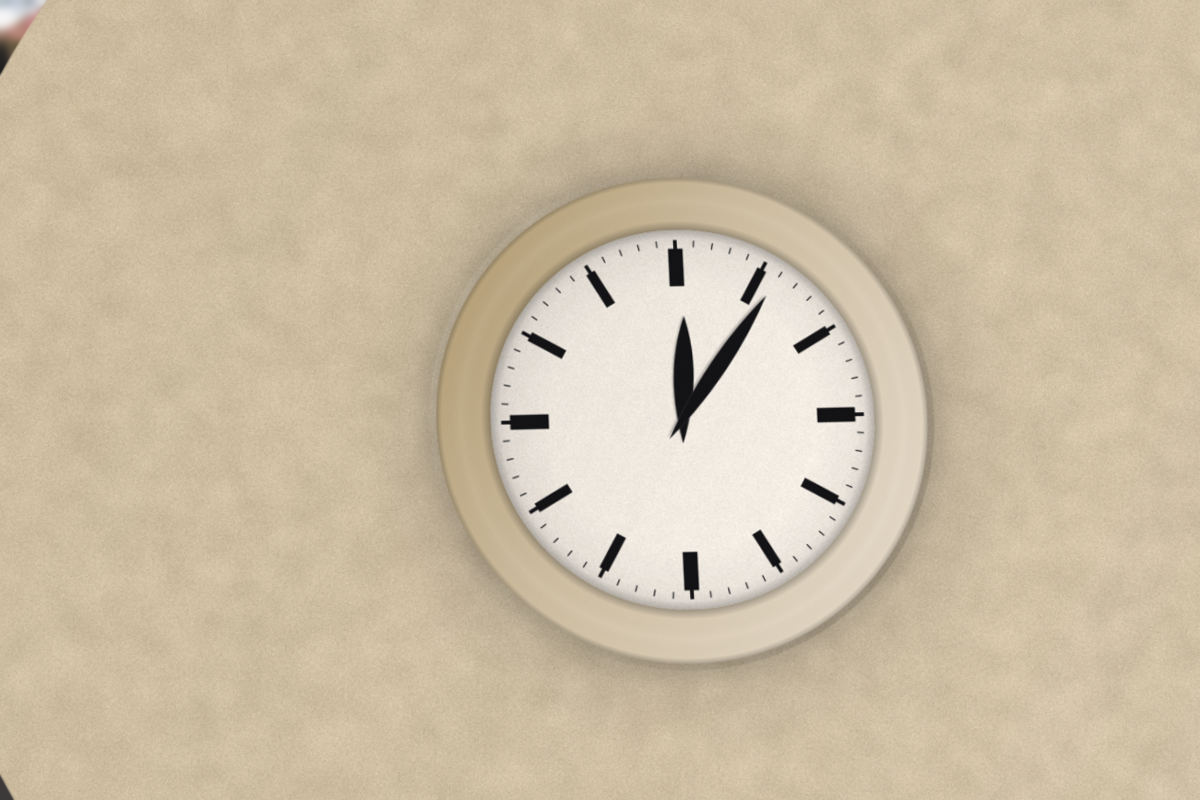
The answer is **12:06**
